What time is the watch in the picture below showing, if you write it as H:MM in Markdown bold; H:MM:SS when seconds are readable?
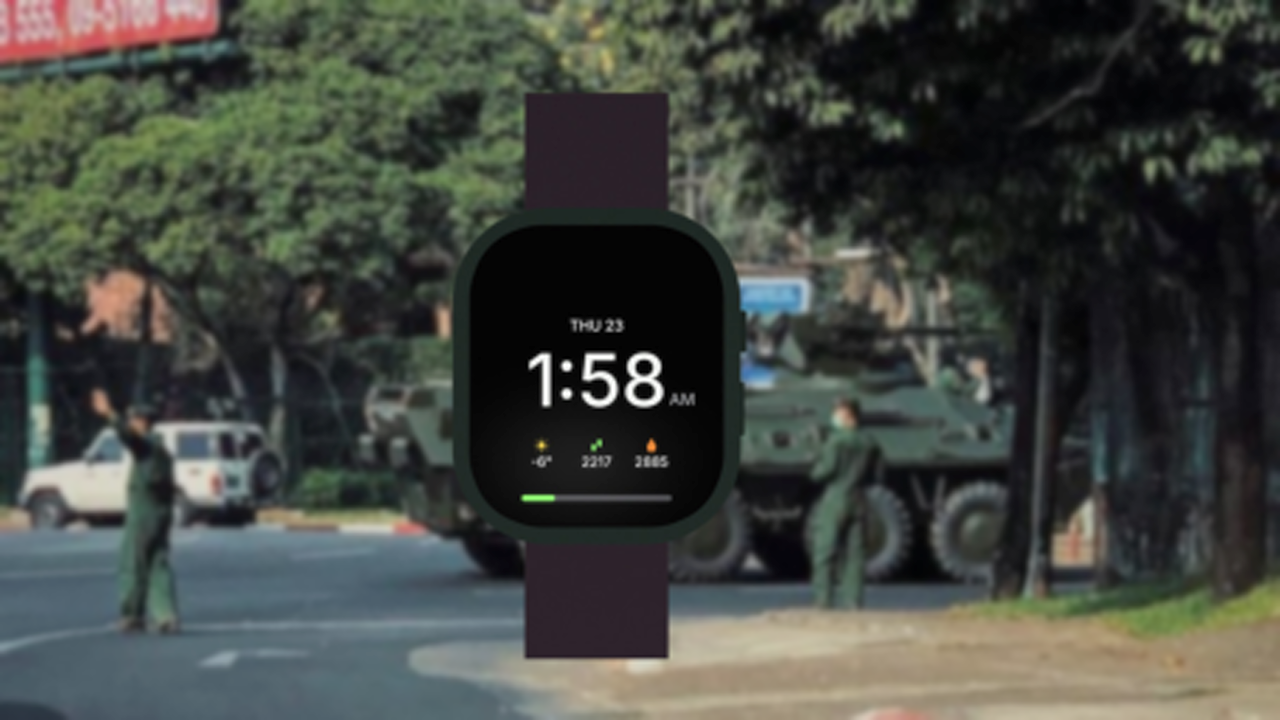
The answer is **1:58**
